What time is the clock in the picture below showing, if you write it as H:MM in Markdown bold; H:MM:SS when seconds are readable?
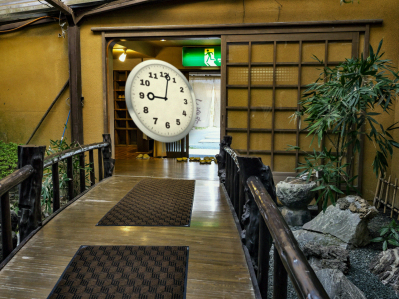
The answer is **9:02**
